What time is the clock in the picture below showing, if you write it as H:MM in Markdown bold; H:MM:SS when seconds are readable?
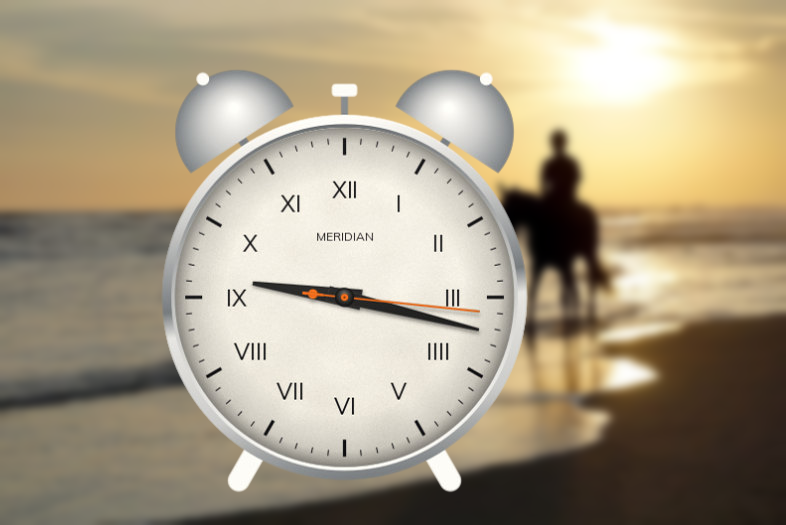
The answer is **9:17:16**
